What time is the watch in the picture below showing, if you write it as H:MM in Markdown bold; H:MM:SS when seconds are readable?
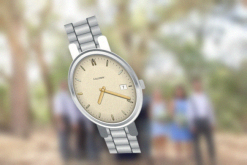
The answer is **7:19**
